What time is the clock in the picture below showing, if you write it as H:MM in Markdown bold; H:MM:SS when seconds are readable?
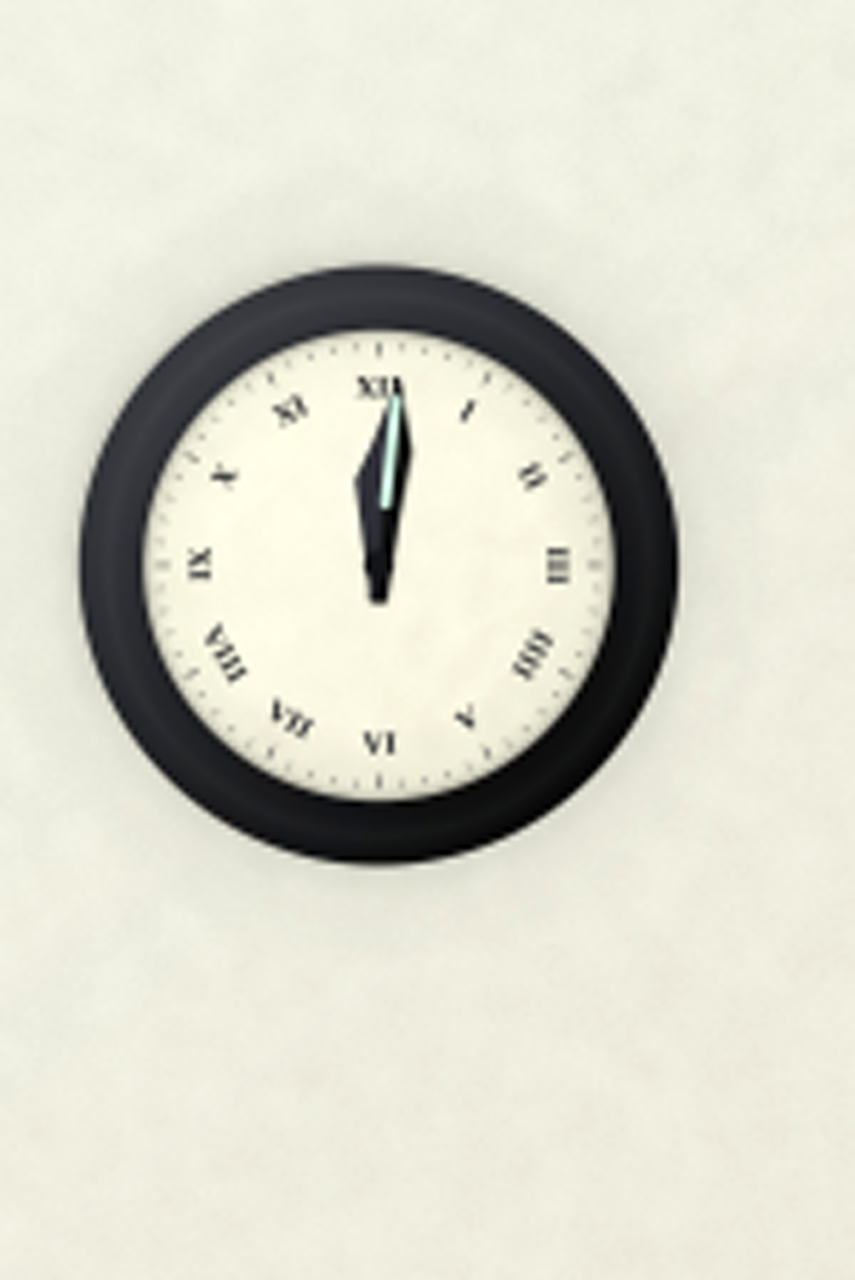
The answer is **12:01**
